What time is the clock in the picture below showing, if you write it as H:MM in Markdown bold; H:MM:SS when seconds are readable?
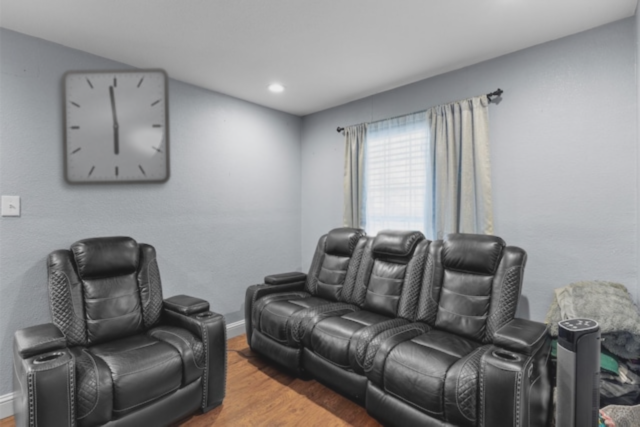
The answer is **5:59**
